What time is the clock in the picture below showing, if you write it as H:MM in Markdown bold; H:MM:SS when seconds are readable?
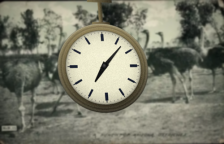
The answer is **7:07**
